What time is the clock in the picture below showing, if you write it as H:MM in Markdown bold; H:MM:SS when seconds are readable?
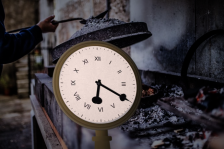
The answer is **6:20**
